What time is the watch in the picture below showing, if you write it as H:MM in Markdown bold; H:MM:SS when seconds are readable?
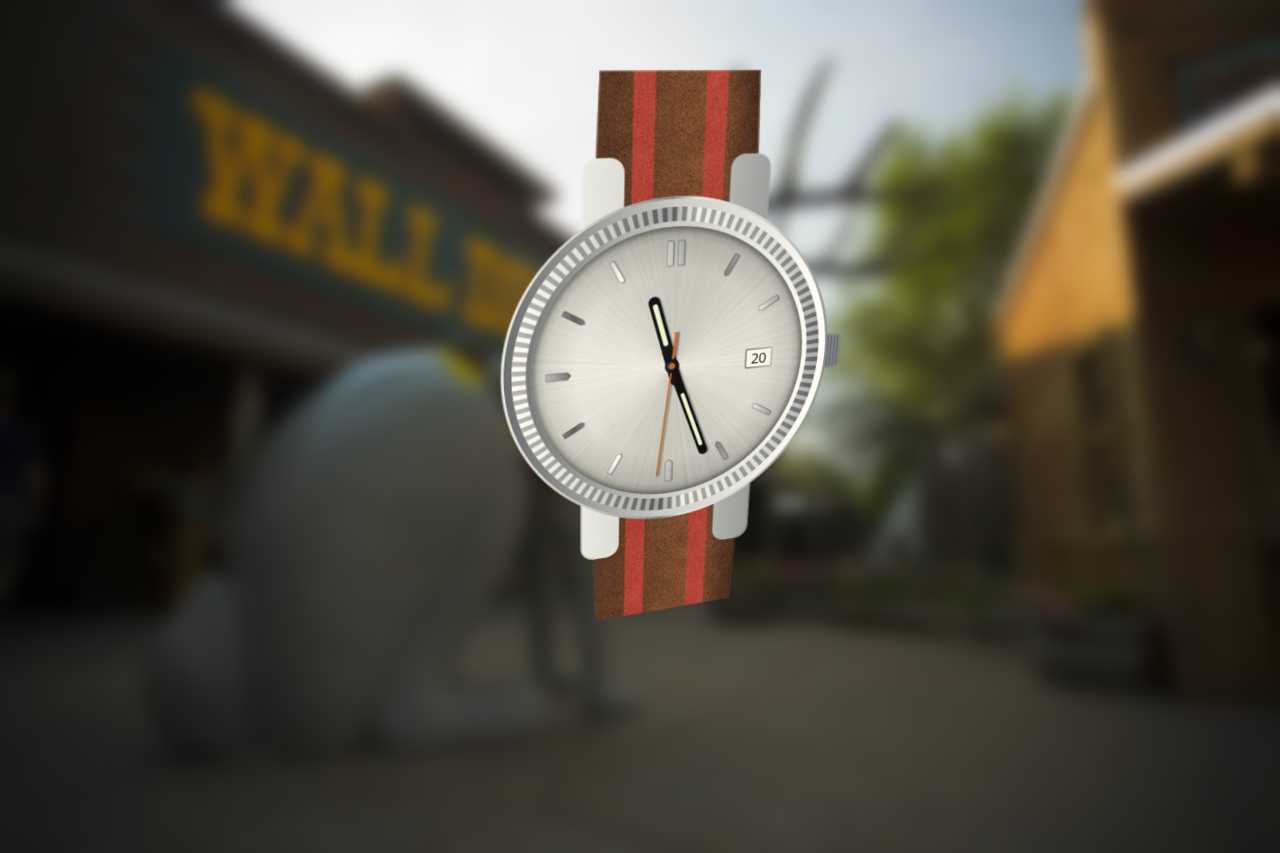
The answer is **11:26:31**
